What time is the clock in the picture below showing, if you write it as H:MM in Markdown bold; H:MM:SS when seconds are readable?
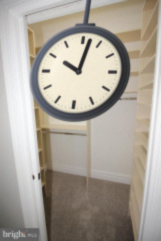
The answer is **10:02**
